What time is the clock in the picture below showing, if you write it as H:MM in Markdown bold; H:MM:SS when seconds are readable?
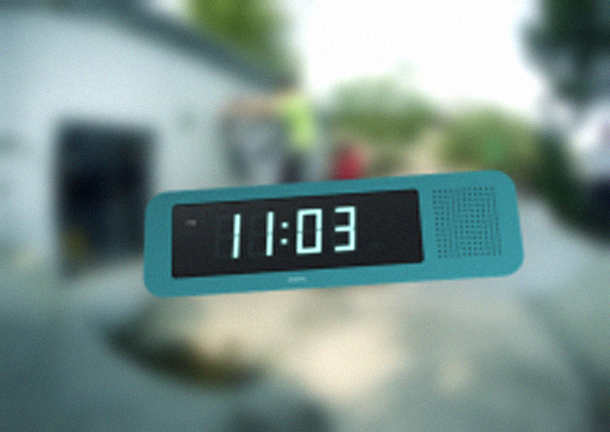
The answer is **11:03**
